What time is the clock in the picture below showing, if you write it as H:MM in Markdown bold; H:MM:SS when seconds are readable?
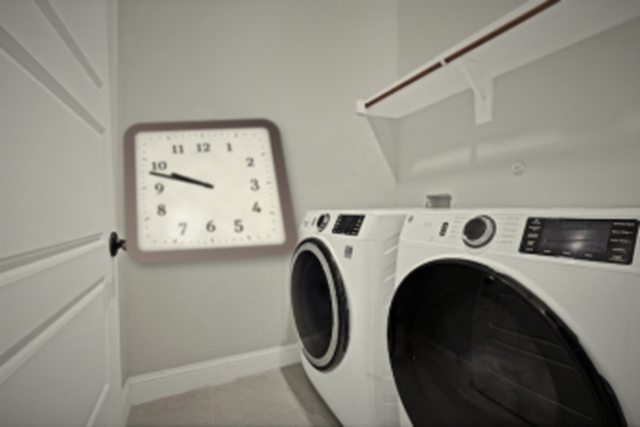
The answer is **9:48**
